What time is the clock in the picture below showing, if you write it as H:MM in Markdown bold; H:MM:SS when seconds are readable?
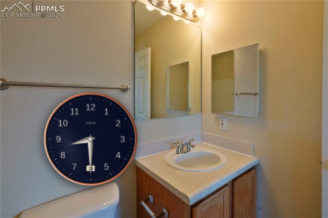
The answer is **8:30**
